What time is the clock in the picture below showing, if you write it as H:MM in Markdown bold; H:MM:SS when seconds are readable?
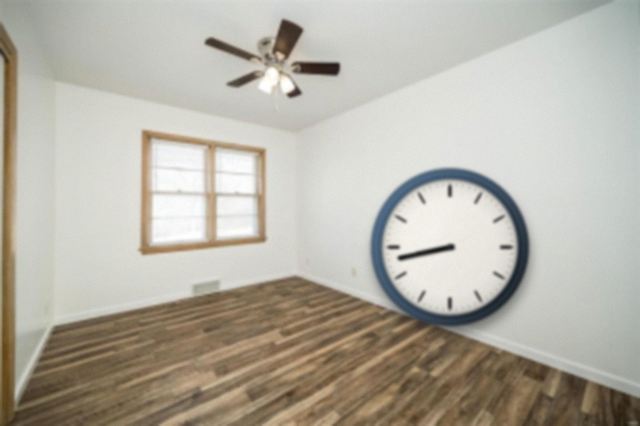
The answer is **8:43**
